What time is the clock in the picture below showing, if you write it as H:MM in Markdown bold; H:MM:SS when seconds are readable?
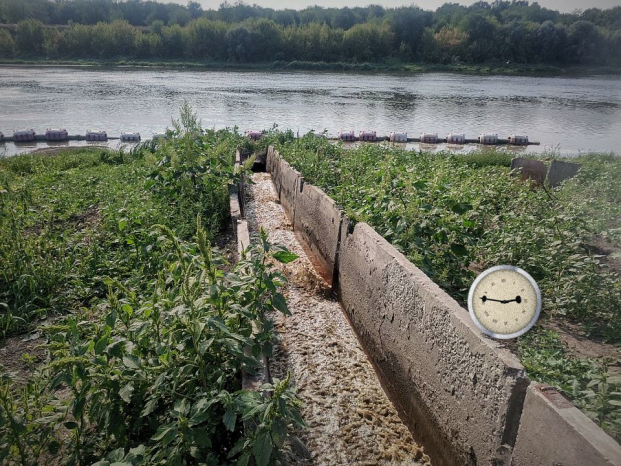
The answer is **2:47**
